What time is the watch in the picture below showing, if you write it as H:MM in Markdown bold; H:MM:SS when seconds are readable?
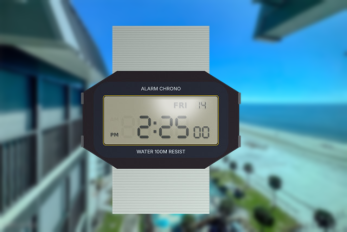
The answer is **2:25:00**
